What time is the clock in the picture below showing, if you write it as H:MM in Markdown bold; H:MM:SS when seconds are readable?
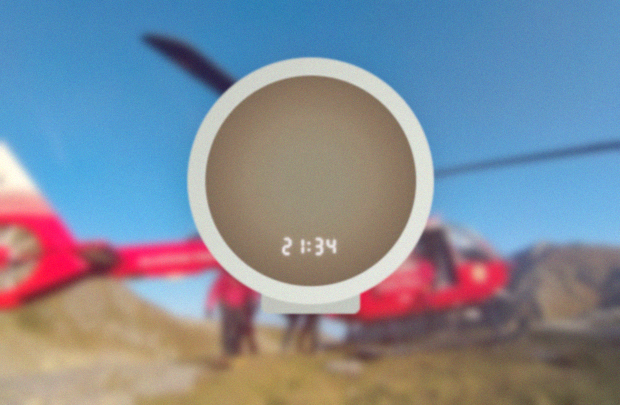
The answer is **21:34**
